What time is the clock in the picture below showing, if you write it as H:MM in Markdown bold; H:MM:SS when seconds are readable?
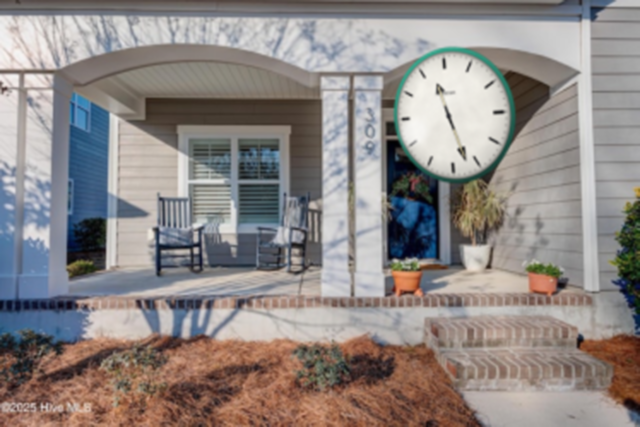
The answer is **11:27**
